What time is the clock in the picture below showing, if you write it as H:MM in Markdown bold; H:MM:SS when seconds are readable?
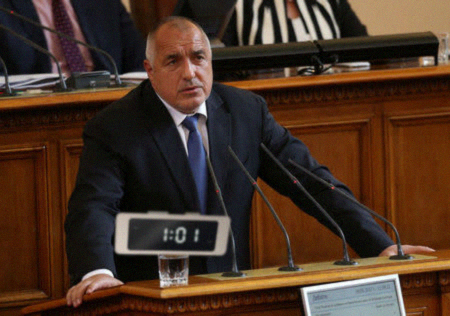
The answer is **1:01**
